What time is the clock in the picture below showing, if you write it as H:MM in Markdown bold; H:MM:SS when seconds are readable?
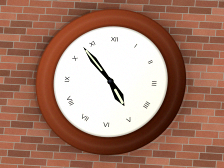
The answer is **4:53**
